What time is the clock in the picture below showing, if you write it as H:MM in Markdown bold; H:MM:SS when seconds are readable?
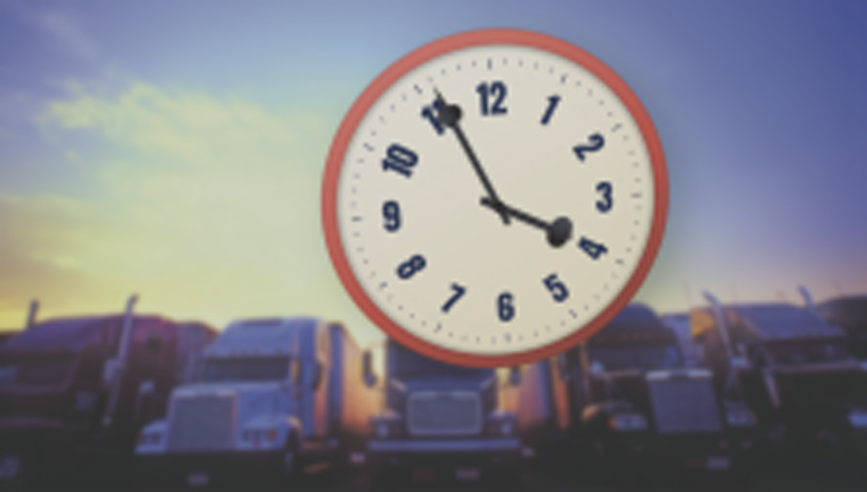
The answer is **3:56**
